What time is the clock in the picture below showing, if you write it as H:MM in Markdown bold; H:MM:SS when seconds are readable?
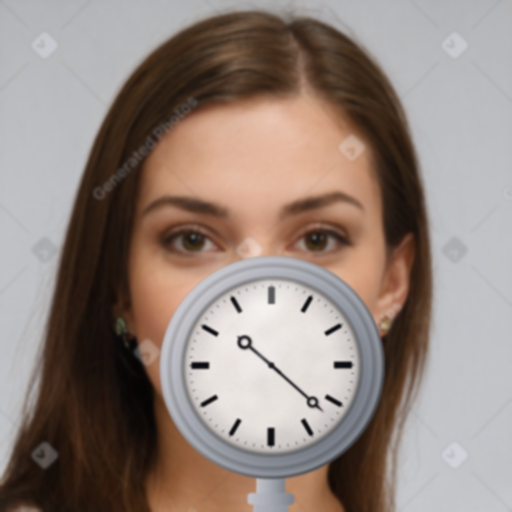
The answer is **10:22**
